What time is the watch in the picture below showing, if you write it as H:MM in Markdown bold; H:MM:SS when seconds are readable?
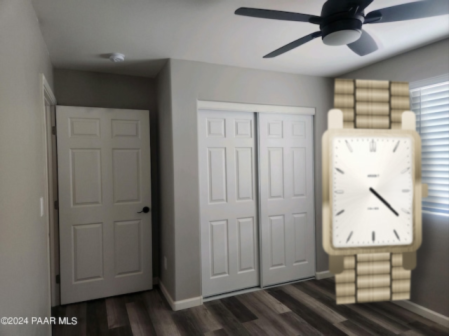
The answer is **4:22**
